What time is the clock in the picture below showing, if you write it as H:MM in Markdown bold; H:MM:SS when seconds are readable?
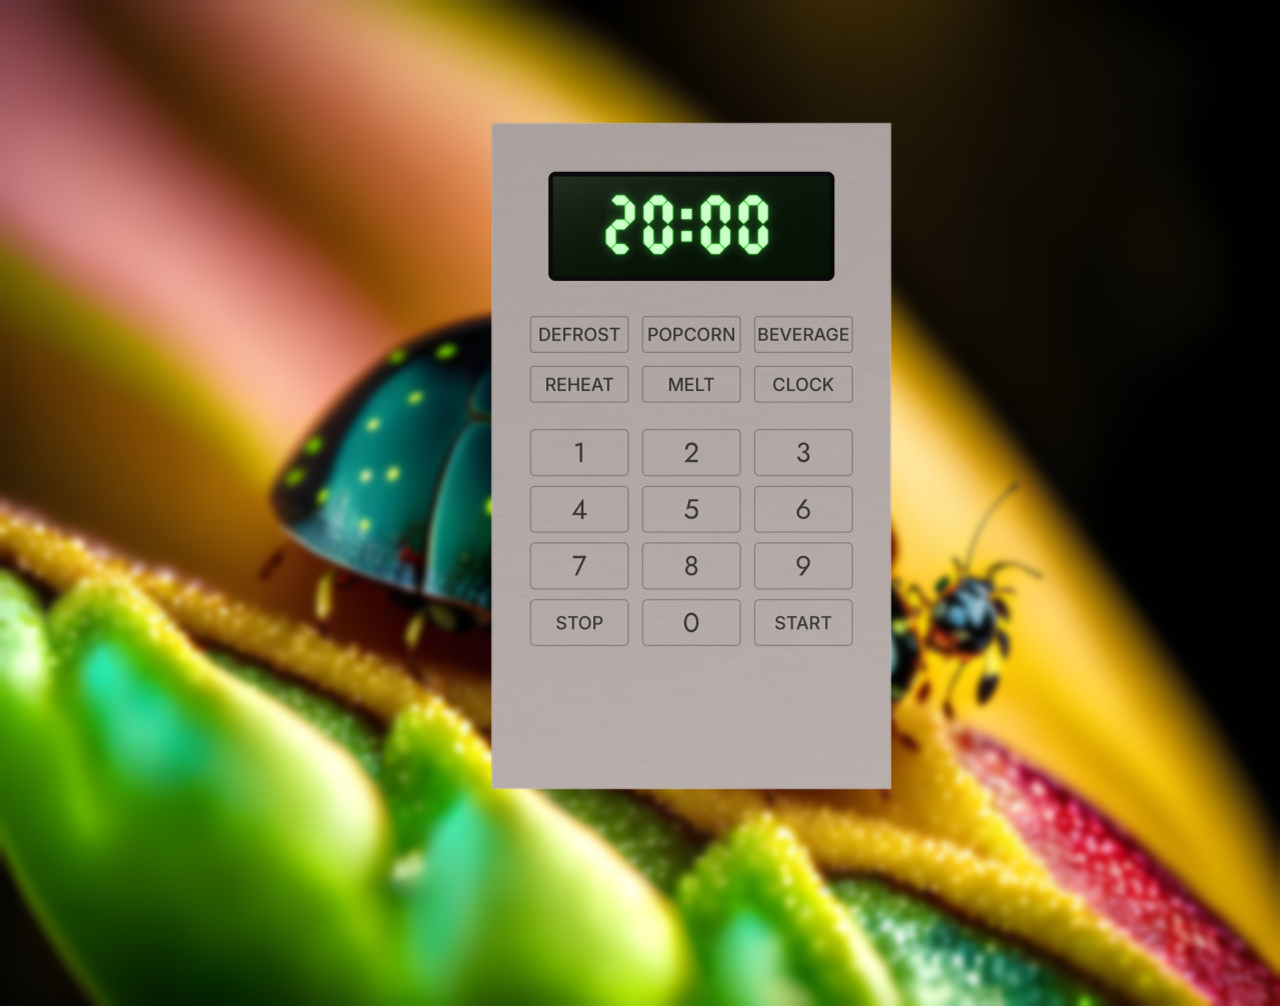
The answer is **20:00**
